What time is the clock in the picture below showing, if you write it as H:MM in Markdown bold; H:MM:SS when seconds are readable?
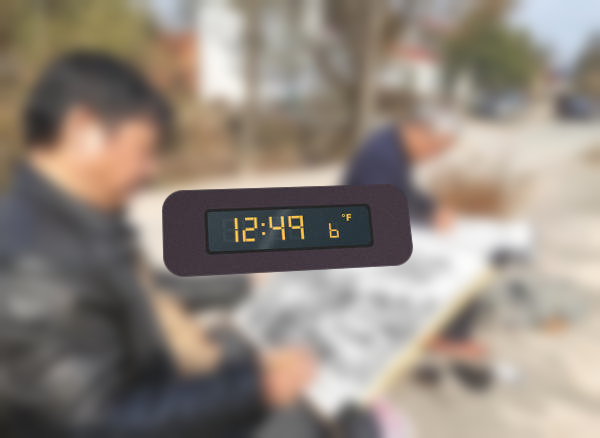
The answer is **12:49**
